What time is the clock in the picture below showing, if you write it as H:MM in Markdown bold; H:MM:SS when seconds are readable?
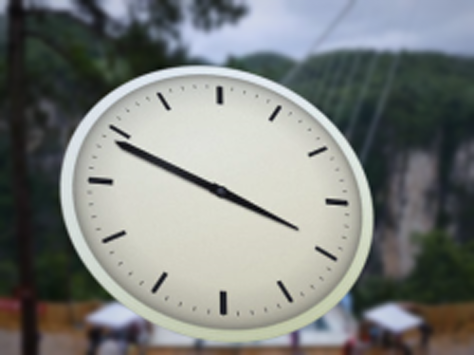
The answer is **3:49**
